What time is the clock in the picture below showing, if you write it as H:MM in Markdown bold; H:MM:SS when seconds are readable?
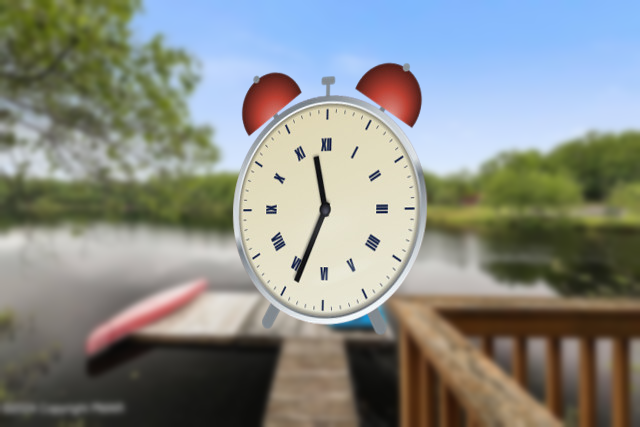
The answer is **11:34**
